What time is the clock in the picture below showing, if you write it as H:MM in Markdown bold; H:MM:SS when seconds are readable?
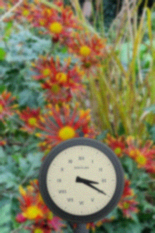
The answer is **3:20**
